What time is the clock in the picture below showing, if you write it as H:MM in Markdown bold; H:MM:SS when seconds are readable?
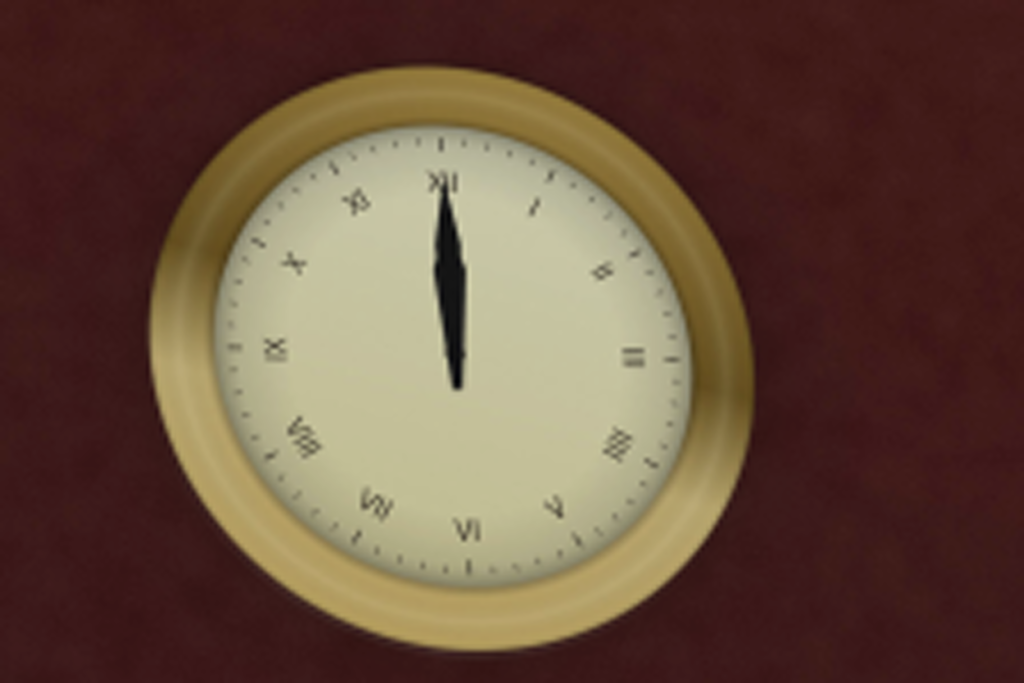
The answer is **12:00**
